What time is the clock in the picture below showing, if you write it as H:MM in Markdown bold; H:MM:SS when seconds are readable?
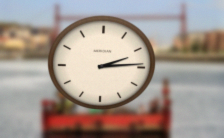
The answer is **2:14**
